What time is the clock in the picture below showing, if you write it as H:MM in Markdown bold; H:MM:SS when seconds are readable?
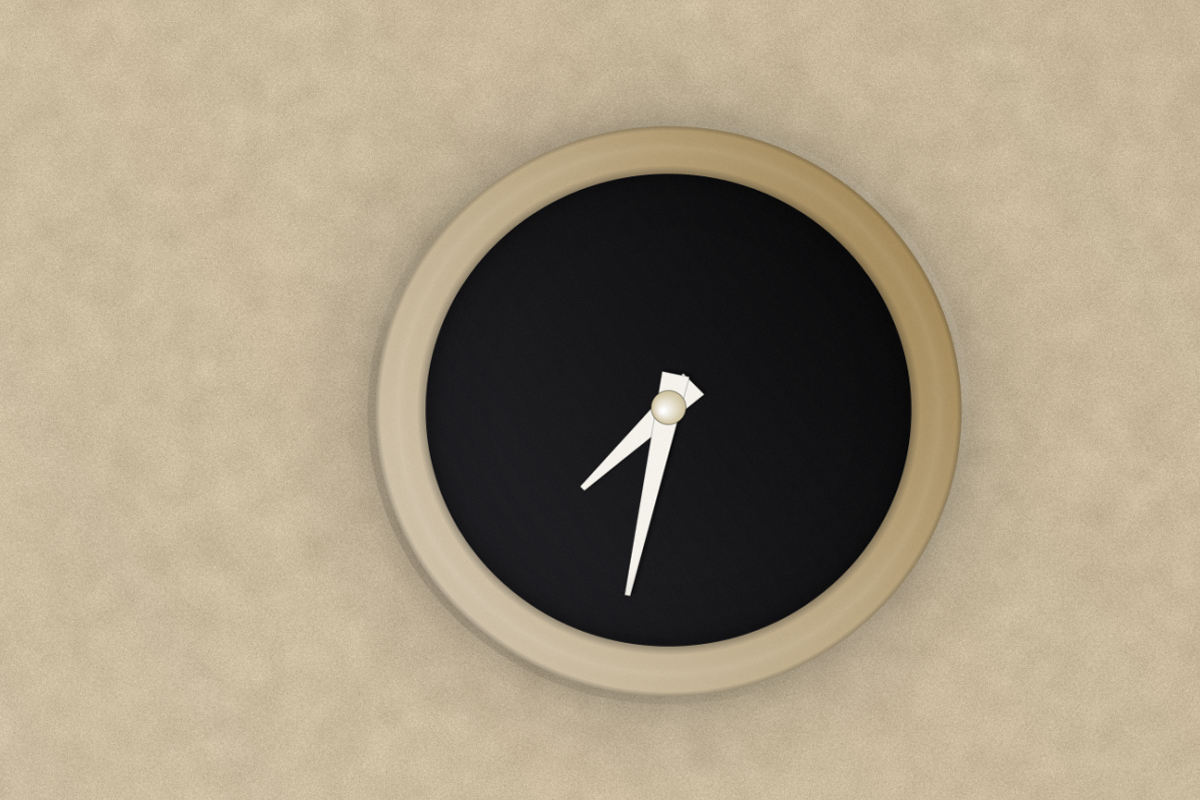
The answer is **7:32**
